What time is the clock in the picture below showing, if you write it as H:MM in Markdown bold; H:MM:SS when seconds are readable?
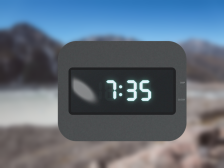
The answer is **7:35**
